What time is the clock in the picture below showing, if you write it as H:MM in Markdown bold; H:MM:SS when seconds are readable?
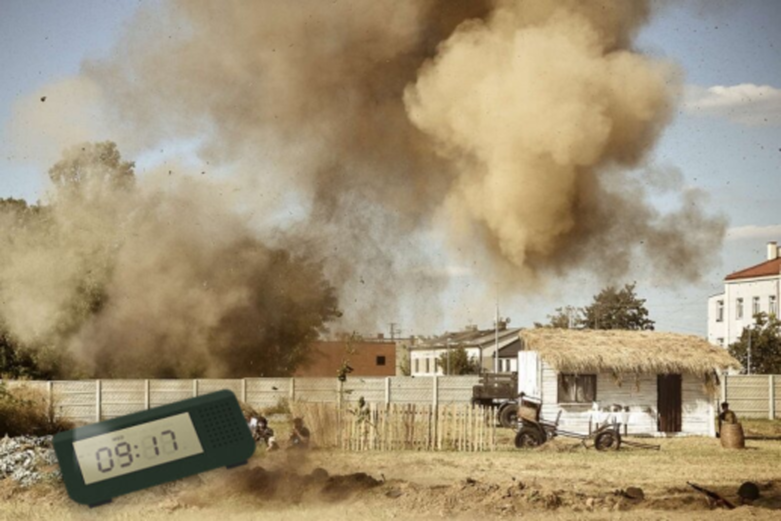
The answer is **9:17**
